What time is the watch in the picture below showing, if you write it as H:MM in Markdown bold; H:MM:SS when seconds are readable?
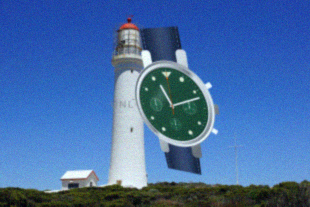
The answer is **11:12**
